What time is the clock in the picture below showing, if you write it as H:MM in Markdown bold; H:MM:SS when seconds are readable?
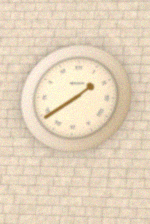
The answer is **1:39**
